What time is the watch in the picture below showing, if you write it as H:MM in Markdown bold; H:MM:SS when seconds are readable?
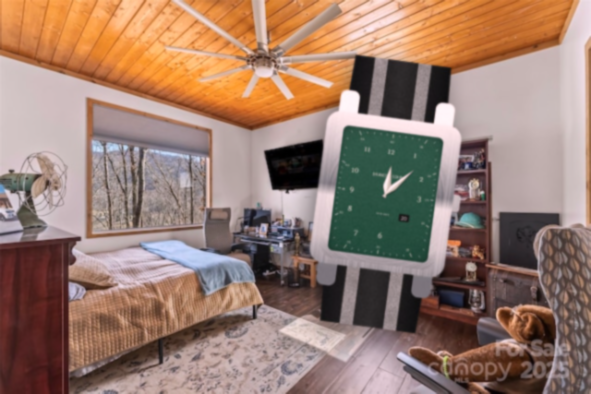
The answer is **12:07**
